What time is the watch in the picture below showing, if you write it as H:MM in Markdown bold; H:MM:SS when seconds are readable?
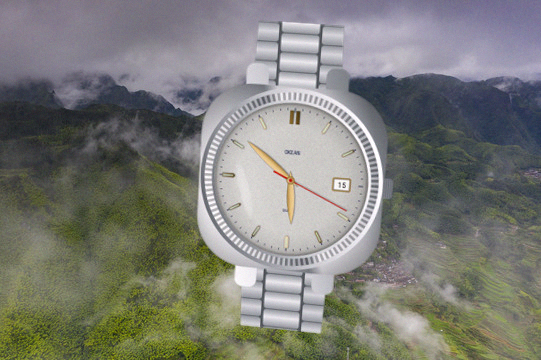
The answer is **5:51:19**
